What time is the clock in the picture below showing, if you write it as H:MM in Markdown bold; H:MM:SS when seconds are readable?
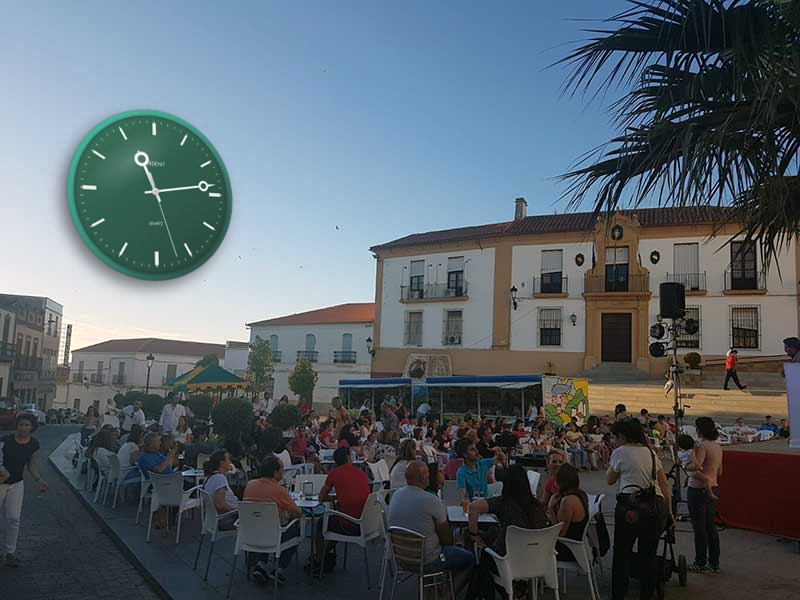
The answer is **11:13:27**
